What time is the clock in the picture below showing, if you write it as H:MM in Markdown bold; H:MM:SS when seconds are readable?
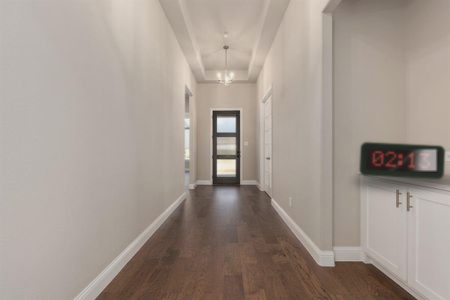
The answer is **2:13**
